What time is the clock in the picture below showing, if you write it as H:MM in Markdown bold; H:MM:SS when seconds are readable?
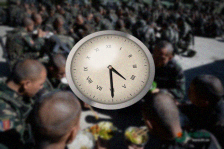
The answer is **4:30**
